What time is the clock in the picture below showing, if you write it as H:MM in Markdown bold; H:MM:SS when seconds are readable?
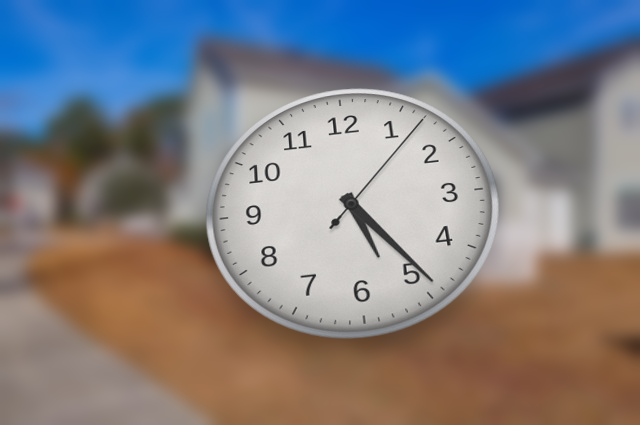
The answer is **5:24:07**
